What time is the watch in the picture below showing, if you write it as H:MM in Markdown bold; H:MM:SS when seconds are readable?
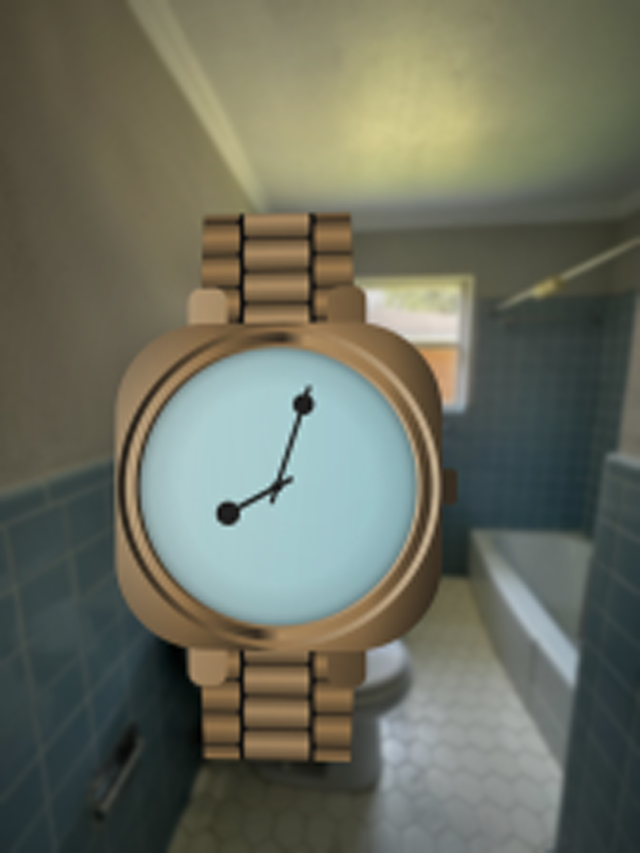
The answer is **8:03**
